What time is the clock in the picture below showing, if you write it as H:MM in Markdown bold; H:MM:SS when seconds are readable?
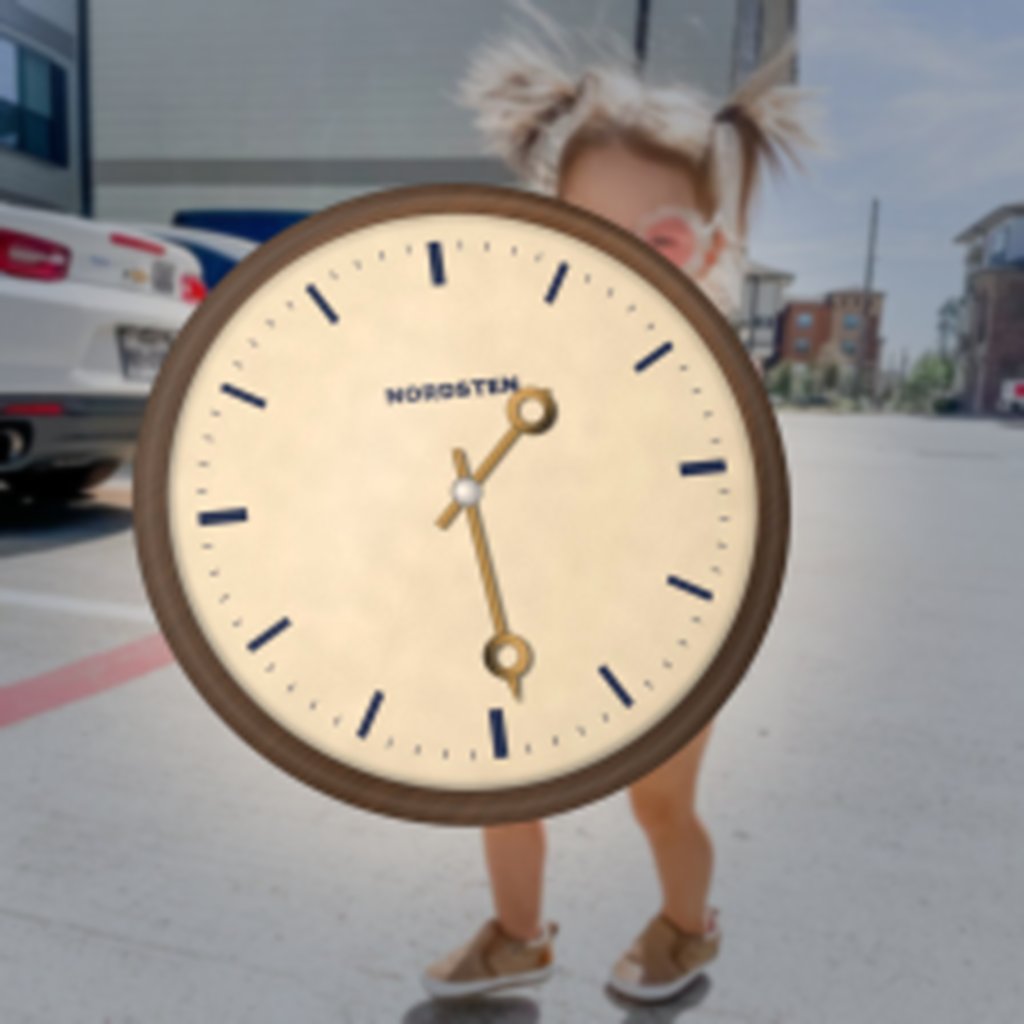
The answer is **1:29**
